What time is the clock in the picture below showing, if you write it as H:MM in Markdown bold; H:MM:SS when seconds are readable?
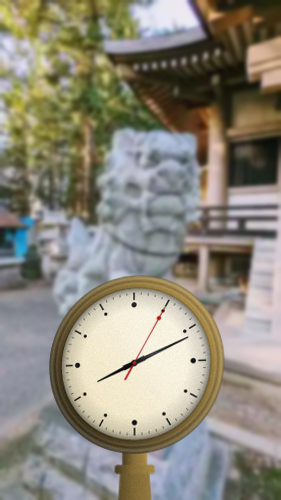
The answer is **8:11:05**
